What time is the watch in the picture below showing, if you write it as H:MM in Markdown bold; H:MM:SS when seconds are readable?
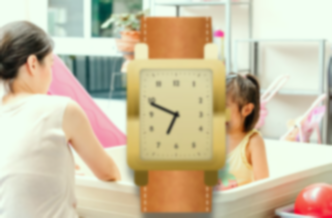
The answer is **6:49**
